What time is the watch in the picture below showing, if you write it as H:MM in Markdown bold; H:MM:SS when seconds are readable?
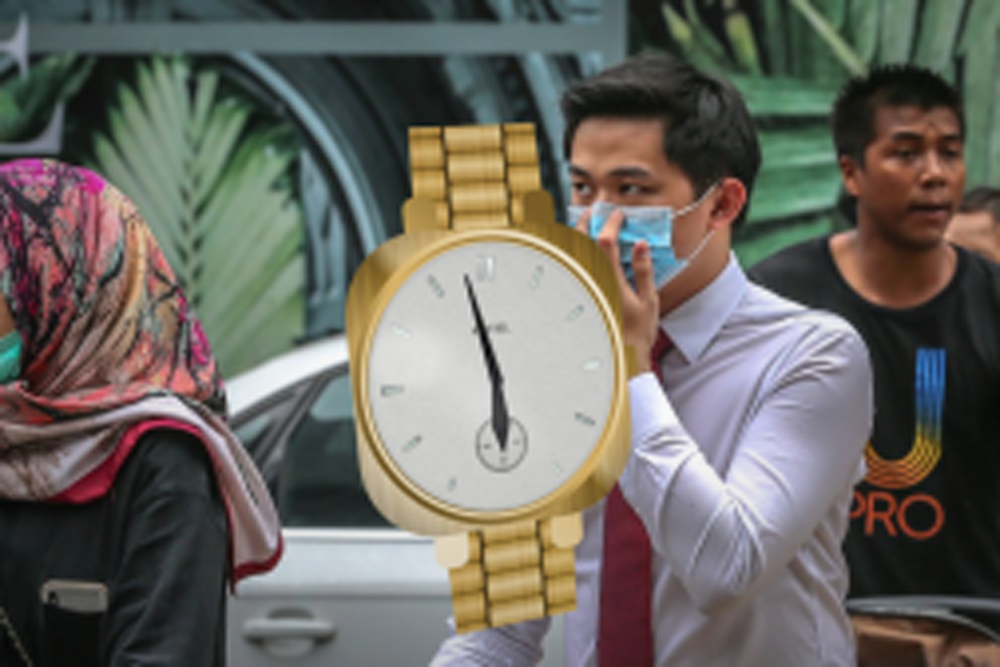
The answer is **5:58**
